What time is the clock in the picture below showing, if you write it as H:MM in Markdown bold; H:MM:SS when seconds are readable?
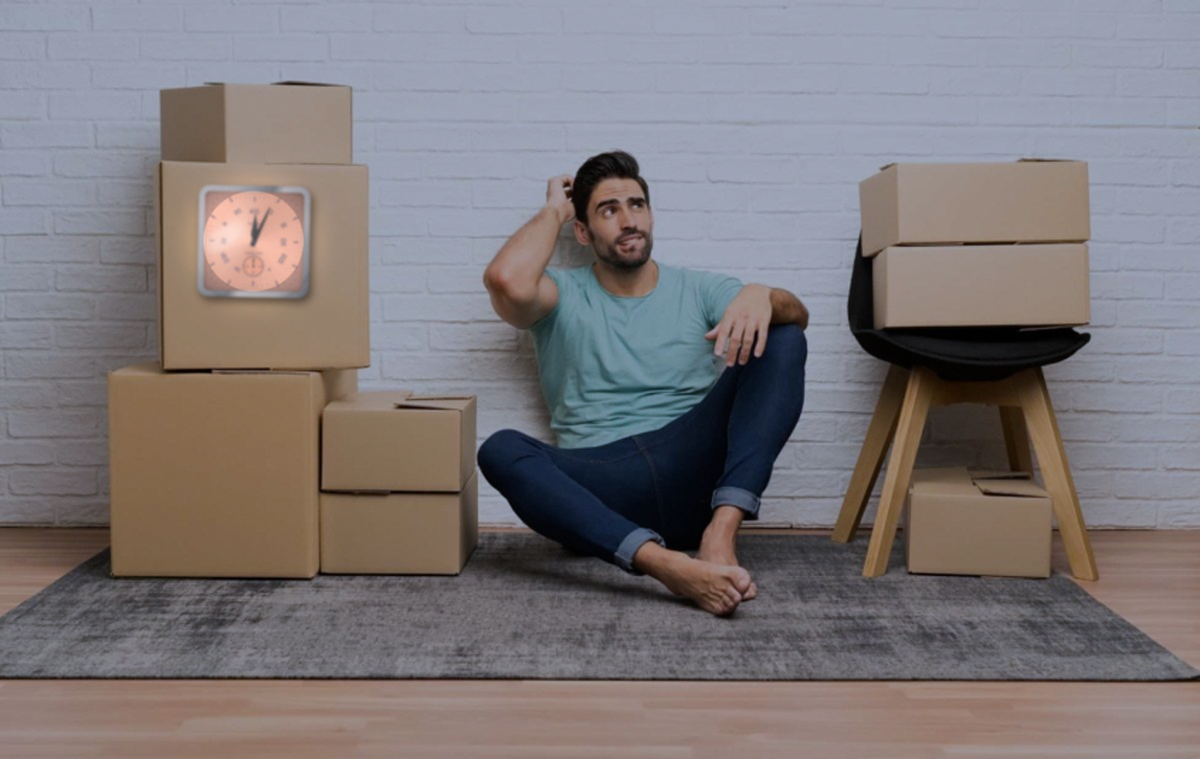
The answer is **12:04**
